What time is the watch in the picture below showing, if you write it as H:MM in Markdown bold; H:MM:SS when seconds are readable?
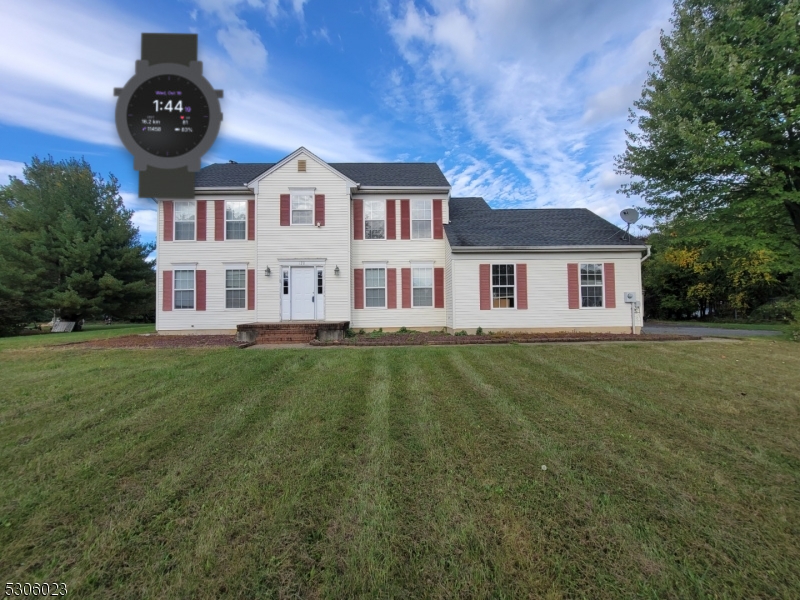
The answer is **1:44**
